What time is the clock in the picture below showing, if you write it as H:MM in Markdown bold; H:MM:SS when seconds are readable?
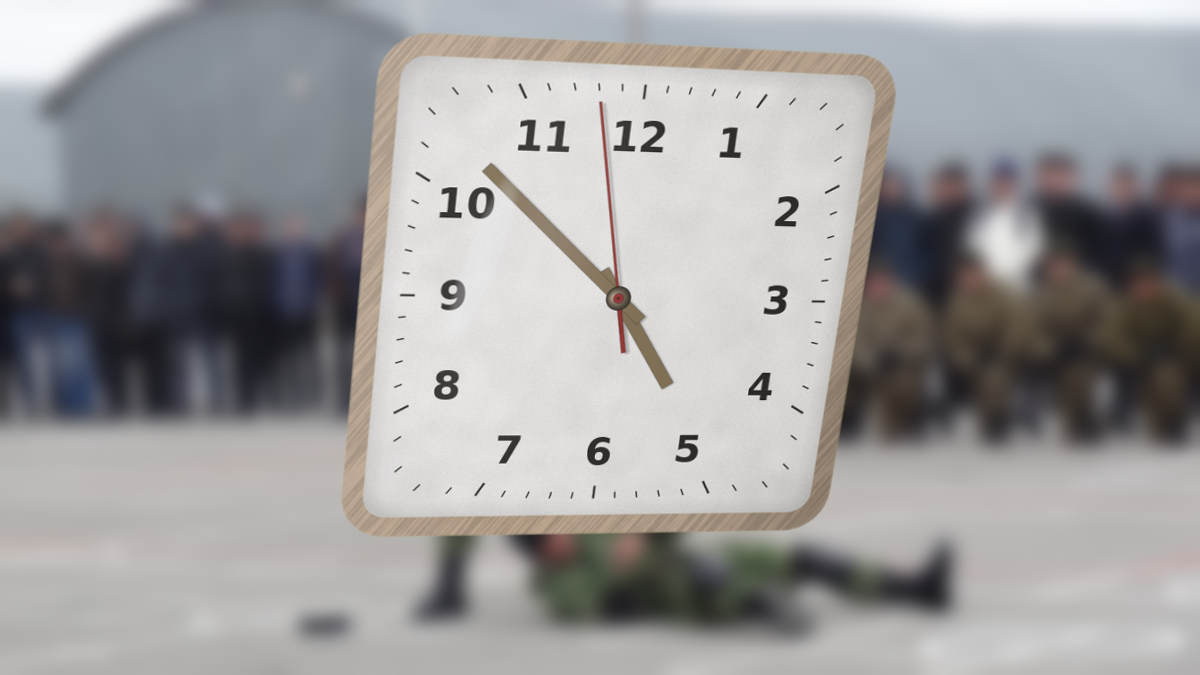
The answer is **4:51:58**
